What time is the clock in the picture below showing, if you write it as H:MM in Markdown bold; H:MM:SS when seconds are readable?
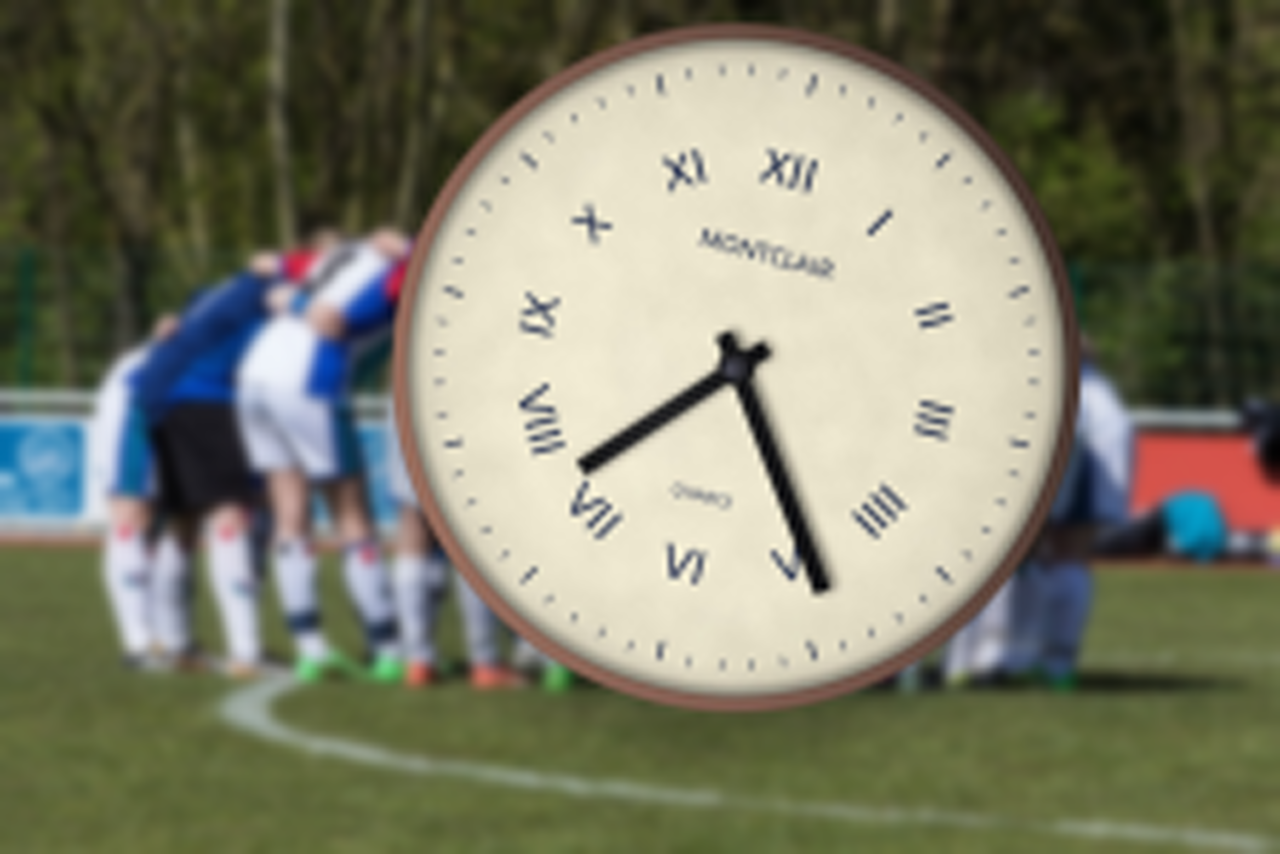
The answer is **7:24**
